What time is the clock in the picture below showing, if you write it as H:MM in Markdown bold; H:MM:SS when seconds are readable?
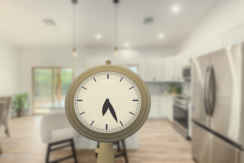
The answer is **6:26**
